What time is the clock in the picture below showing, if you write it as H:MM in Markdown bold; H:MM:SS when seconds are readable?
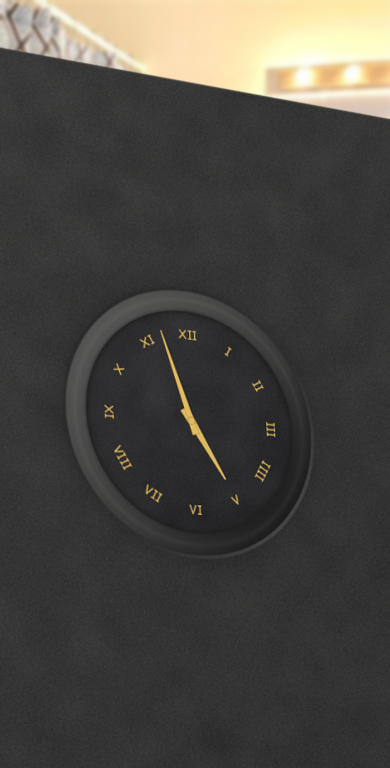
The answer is **4:57**
